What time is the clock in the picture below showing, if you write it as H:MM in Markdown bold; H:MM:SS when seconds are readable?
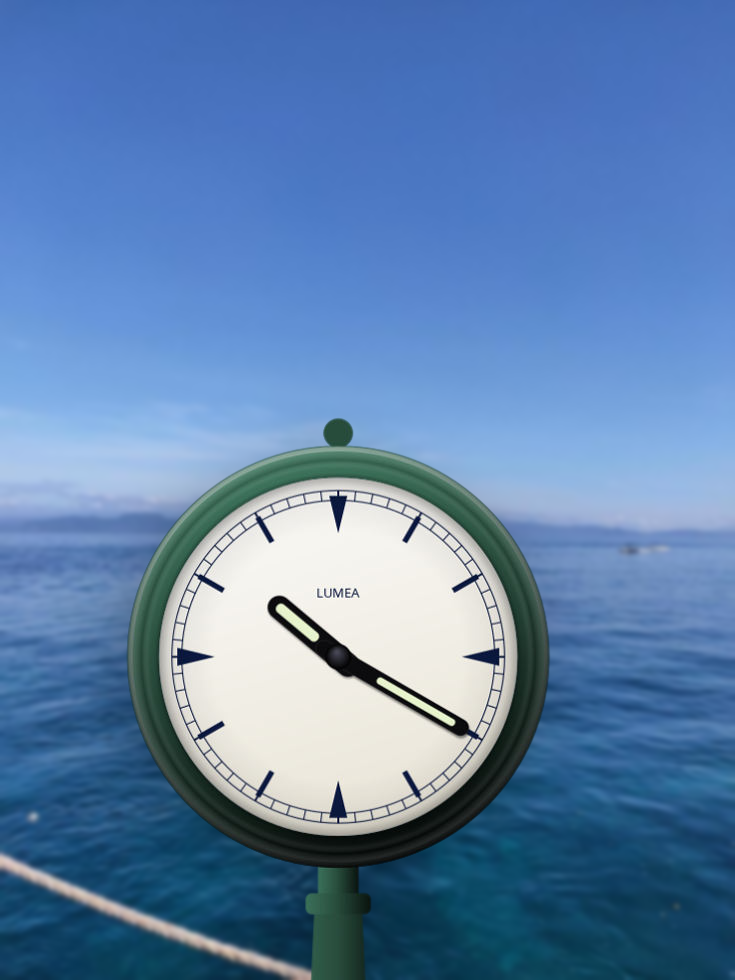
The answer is **10:20**
